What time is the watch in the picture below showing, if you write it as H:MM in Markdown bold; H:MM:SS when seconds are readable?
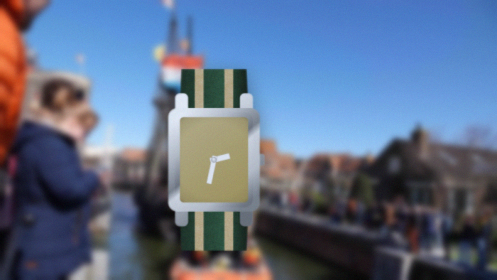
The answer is **2:32**
